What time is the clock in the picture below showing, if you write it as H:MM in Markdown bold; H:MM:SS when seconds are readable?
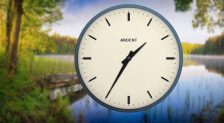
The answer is **1:35**
